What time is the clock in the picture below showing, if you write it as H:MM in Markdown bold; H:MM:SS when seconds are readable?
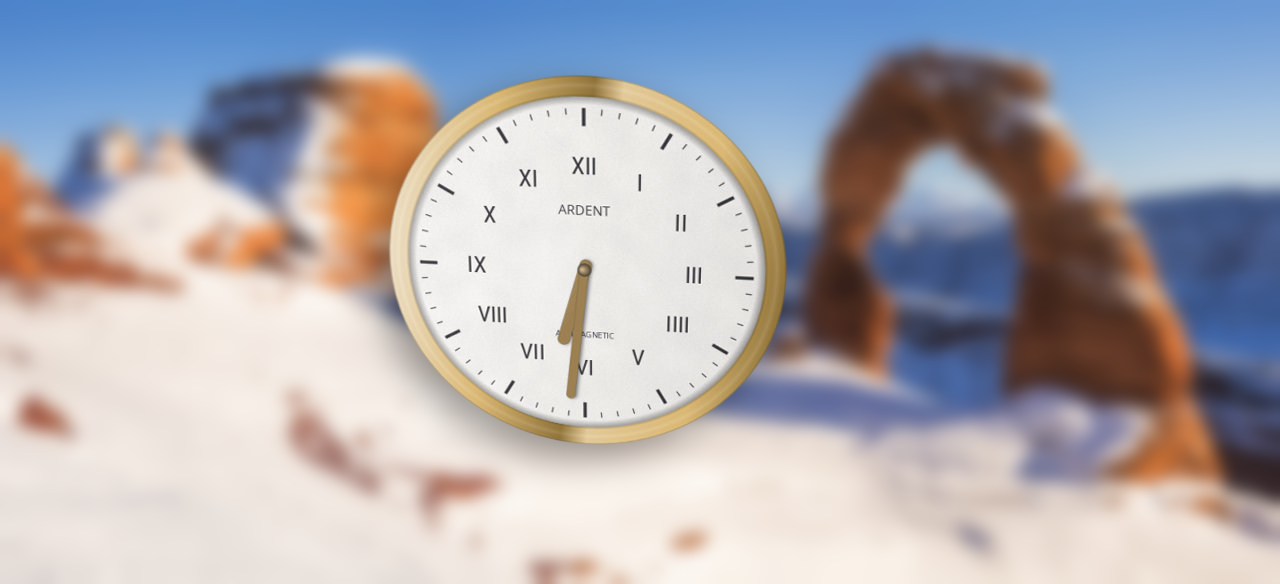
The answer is **6:31**
